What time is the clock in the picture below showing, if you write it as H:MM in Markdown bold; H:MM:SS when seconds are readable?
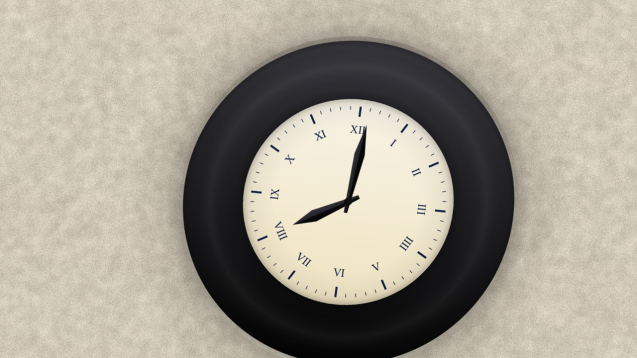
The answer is **8:01**
